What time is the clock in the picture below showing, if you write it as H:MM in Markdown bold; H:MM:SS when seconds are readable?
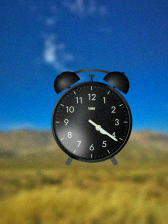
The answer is **4:21**
